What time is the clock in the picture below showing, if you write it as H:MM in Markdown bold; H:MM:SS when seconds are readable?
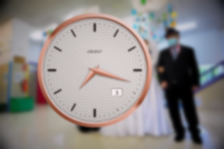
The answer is **7:18**
